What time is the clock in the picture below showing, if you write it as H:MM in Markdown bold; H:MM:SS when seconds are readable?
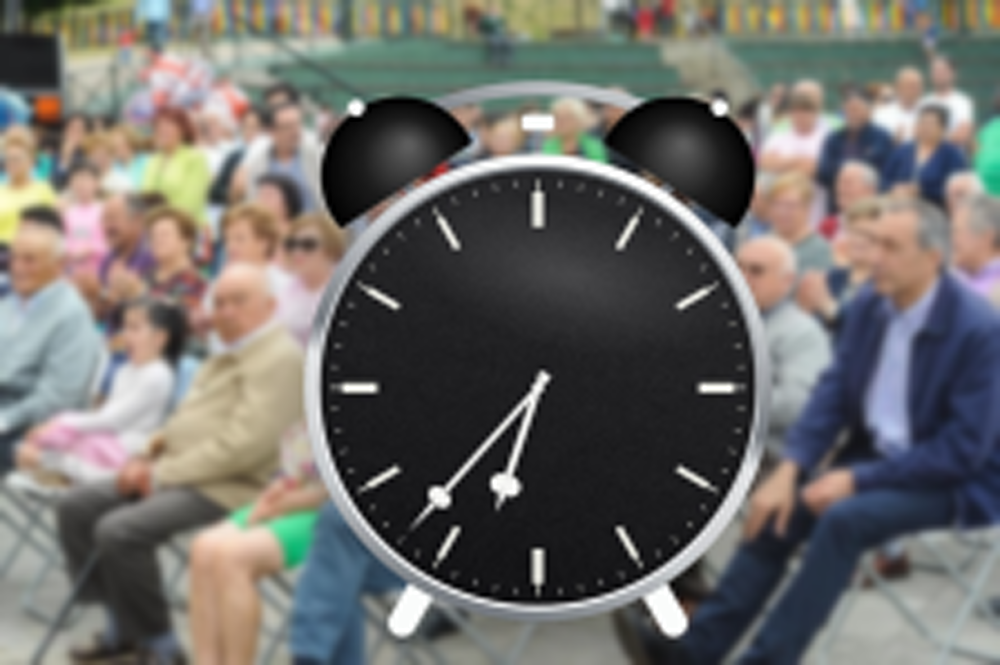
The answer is **6:37**
